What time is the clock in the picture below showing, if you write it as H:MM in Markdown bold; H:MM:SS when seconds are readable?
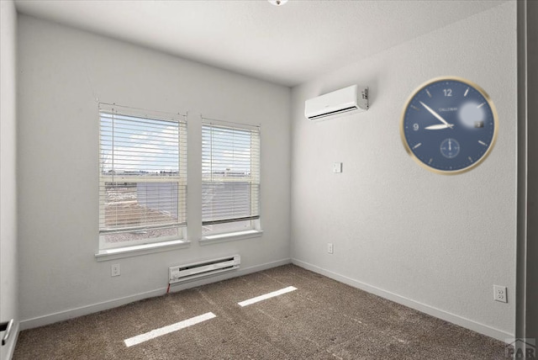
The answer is **8:52**
